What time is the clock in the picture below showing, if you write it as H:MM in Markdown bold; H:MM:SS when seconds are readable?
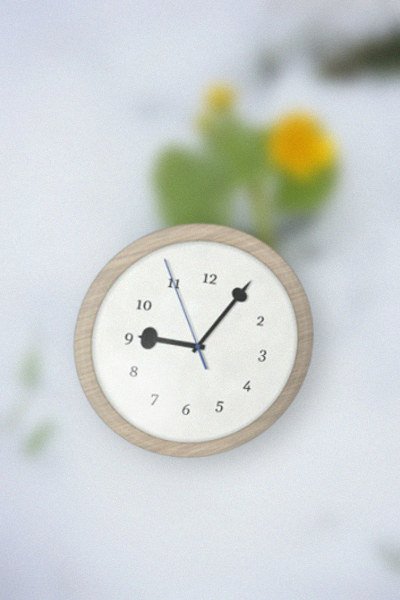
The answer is **9:04:55**
